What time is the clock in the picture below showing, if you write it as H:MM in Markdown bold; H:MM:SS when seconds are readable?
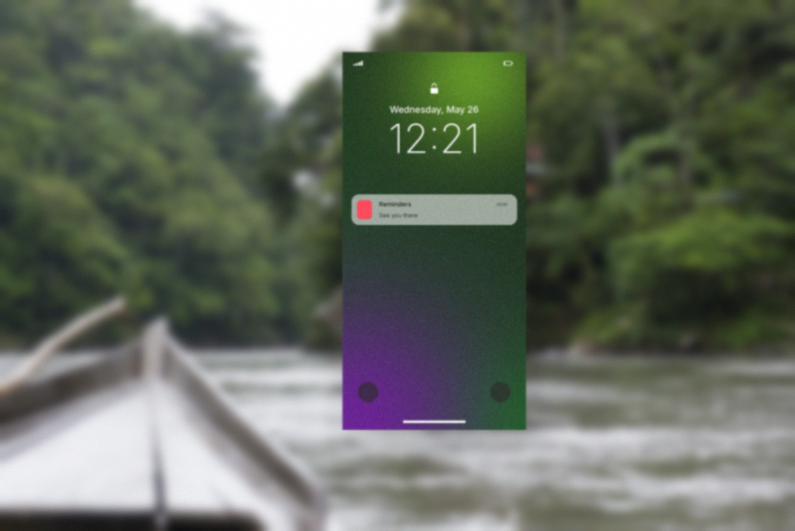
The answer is **12:21**
